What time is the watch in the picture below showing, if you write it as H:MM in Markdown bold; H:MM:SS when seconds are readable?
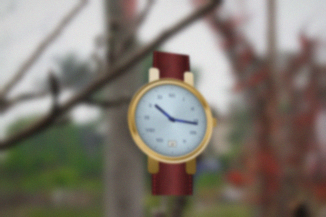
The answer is **10:16**
